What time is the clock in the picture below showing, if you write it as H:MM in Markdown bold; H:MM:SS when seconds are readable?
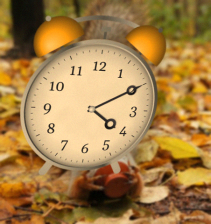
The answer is **4:10**
